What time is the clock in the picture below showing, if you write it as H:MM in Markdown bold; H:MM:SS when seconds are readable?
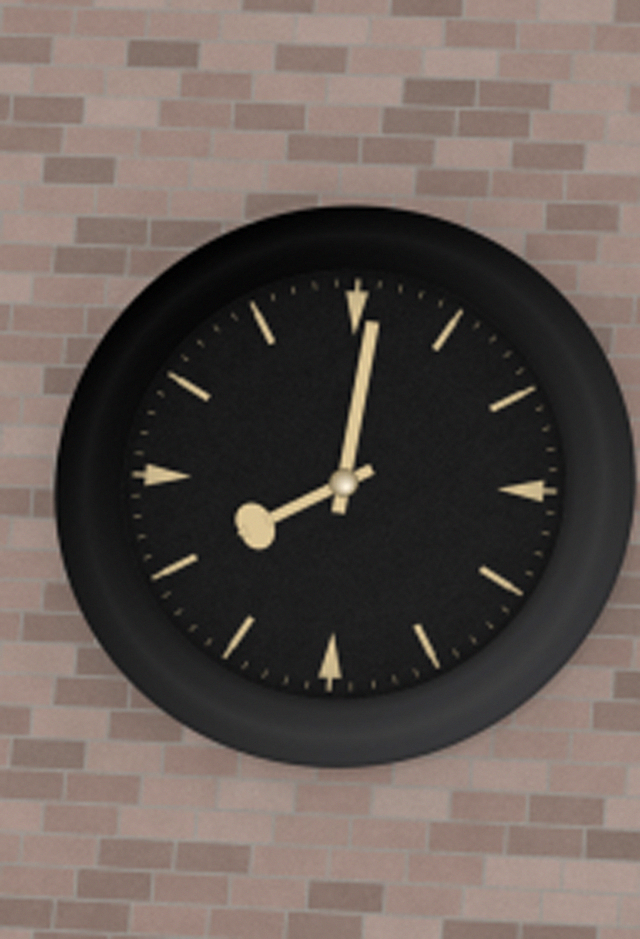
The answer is **8:01**
